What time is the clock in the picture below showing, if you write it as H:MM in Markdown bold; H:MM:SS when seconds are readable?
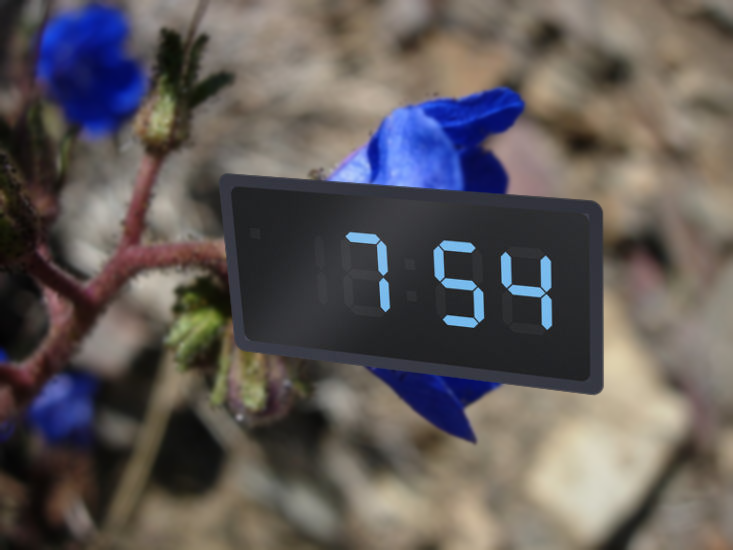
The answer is **7:54**
